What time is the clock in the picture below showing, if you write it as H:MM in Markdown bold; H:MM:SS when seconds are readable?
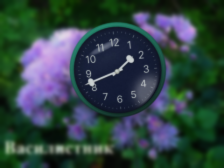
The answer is **1:42**
